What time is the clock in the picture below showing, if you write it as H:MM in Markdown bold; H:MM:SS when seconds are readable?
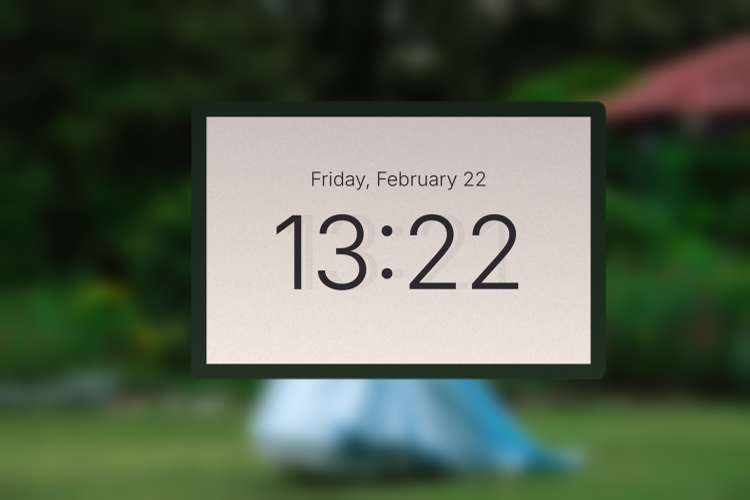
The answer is **13:22**
